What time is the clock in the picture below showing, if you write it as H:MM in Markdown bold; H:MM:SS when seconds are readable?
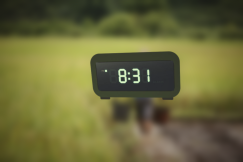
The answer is **8:31**
